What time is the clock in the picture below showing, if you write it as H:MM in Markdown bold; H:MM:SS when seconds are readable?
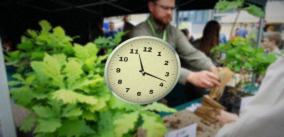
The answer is **11:18**
